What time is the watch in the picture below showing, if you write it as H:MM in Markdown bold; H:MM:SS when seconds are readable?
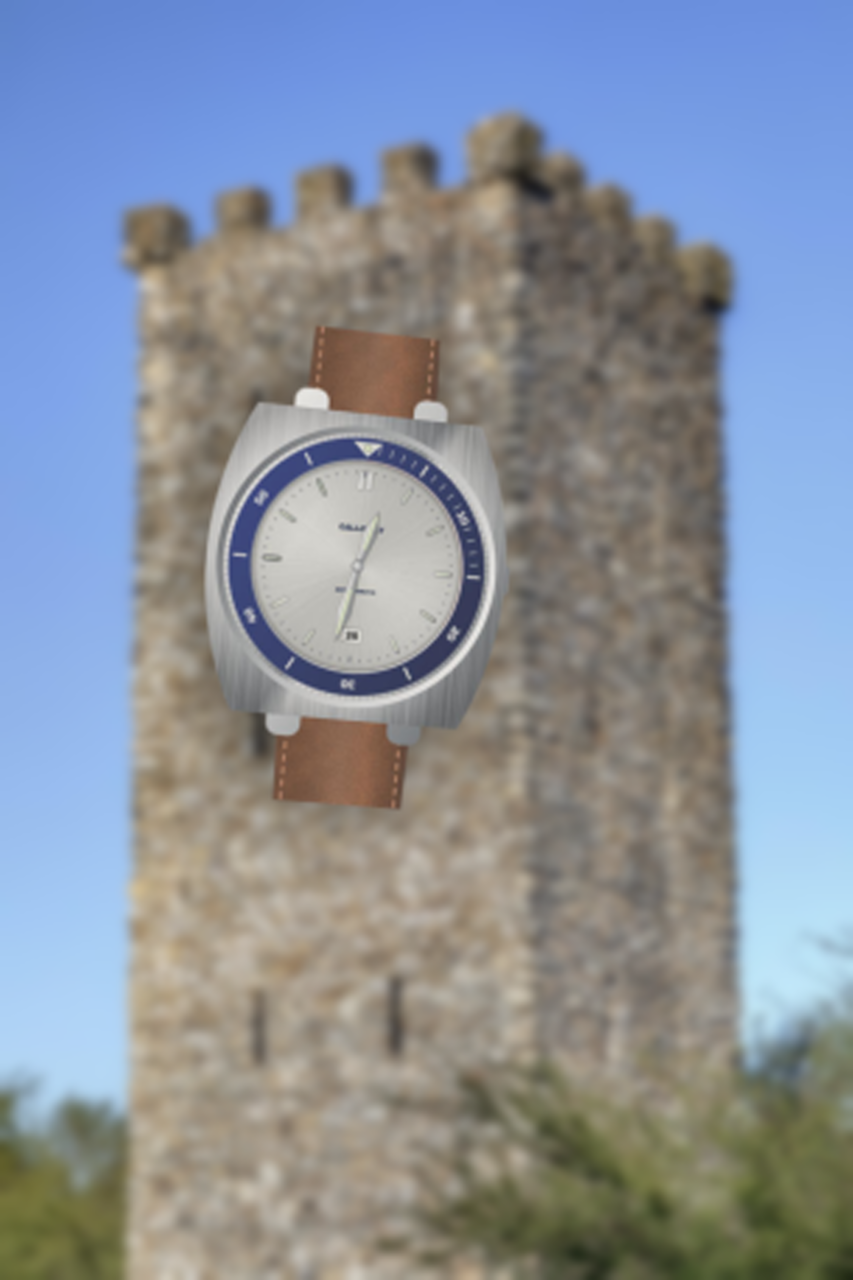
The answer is **12:32**
